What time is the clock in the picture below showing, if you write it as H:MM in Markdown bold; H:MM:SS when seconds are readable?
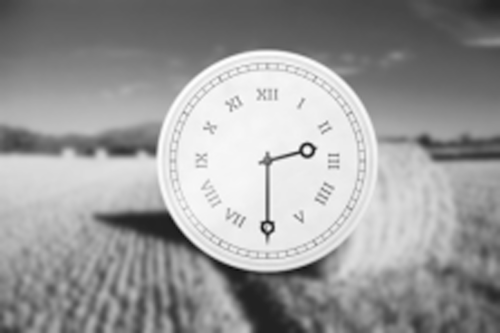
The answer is **2:30**
